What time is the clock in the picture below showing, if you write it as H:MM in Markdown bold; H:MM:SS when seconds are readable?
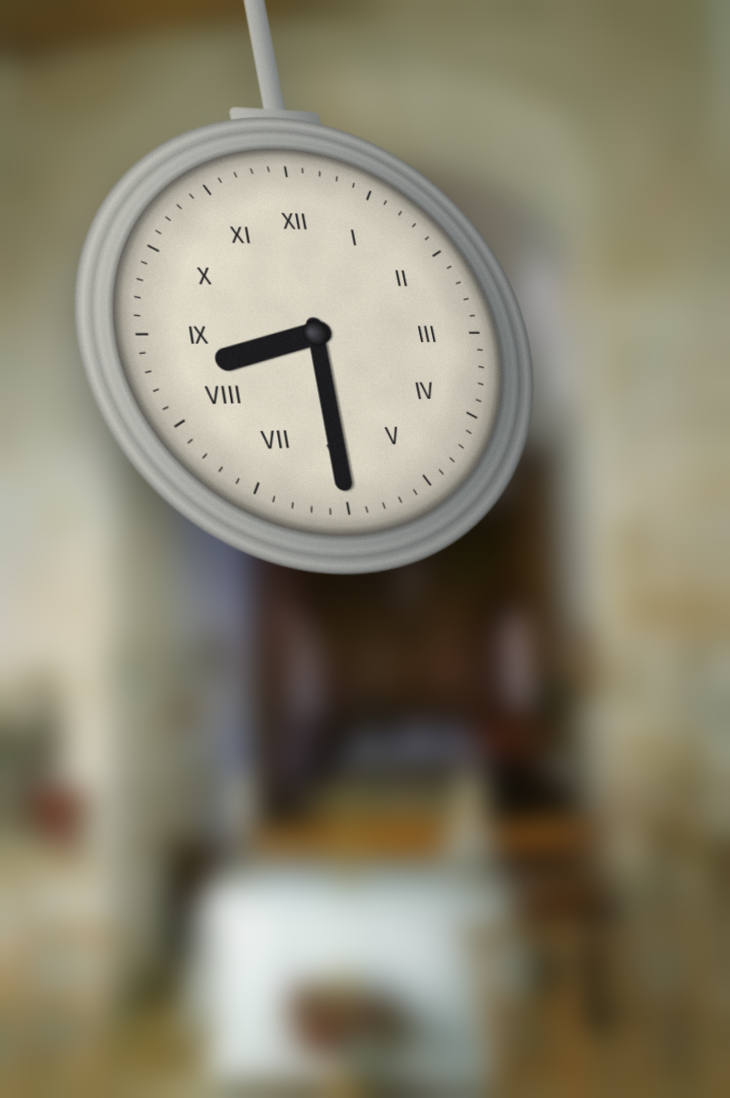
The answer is **8:30**
